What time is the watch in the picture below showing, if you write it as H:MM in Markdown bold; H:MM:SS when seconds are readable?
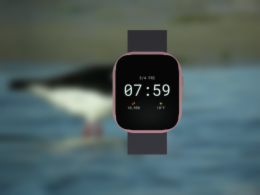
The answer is **7:59**
